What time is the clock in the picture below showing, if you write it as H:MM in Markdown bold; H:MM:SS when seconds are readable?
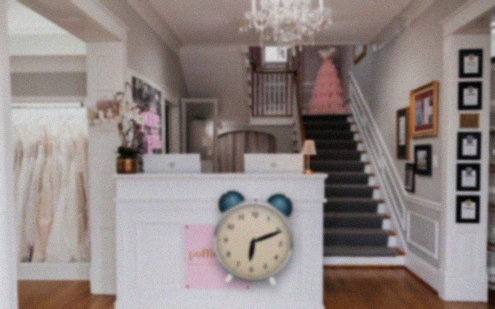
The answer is **6:11**
